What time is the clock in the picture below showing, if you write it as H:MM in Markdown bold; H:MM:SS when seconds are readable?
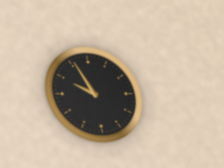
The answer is **9:56**
